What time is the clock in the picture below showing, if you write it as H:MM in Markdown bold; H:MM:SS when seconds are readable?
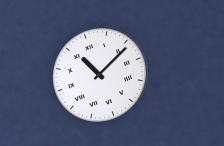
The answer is **11:11**
